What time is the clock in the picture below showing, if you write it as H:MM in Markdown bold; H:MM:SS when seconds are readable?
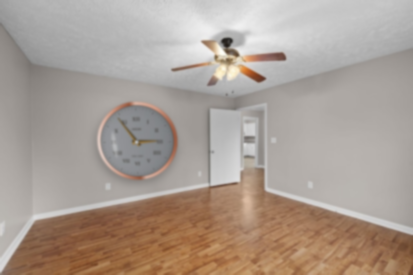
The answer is **2:54**
